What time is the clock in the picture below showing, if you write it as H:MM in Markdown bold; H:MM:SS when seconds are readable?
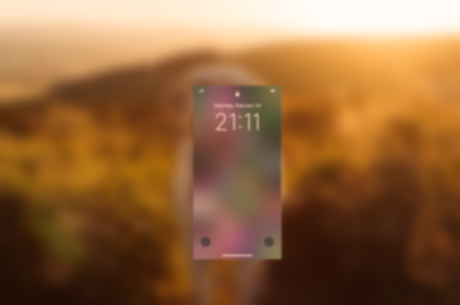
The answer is **21:11**
